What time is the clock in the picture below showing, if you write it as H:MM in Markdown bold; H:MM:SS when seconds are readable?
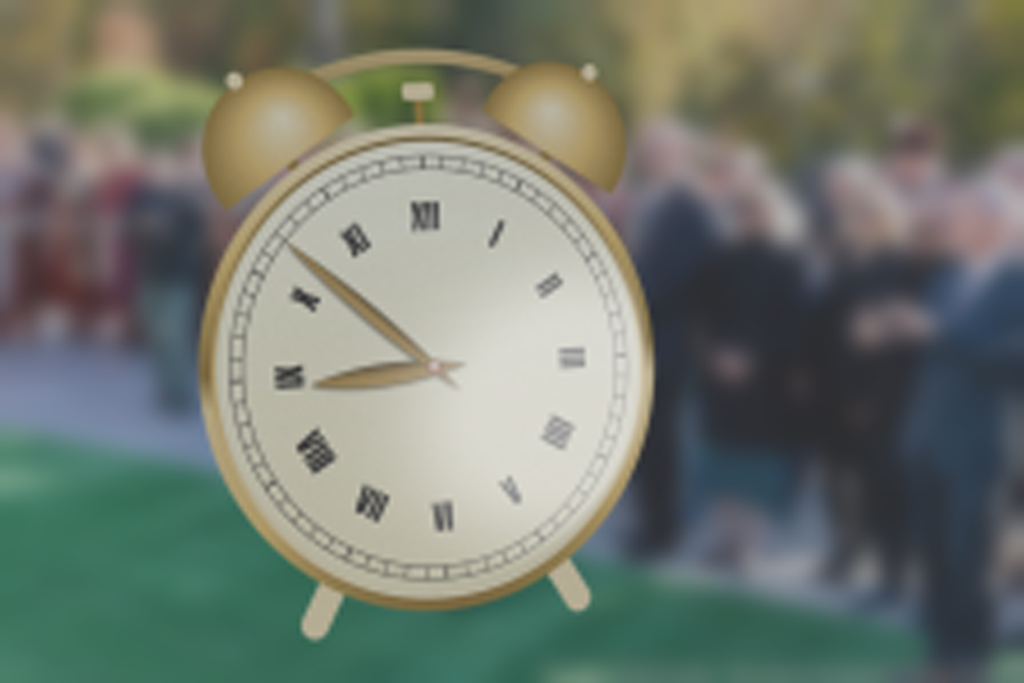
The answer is **8:52**
